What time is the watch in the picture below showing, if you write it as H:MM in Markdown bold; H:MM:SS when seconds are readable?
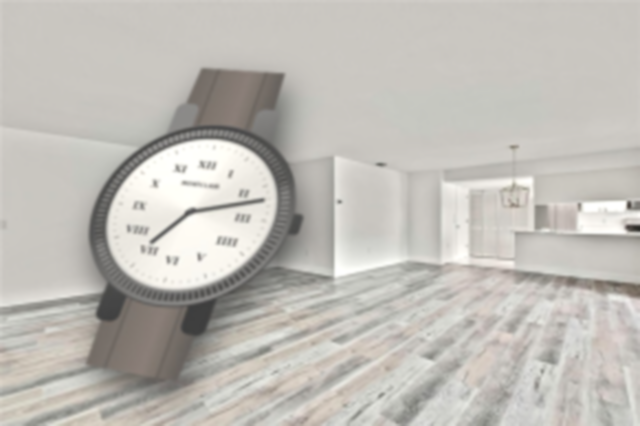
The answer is **7:12**
